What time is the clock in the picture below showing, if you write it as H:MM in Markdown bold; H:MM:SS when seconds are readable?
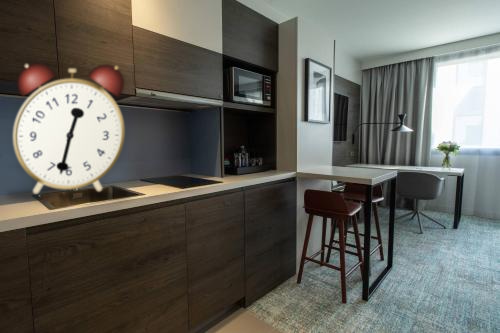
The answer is **12:32**
